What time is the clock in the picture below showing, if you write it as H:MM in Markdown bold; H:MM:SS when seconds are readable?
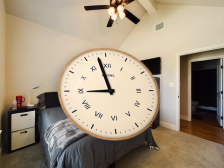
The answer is **8:58**
